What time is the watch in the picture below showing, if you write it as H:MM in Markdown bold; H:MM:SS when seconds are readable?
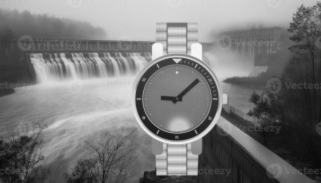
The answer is **9:08**
